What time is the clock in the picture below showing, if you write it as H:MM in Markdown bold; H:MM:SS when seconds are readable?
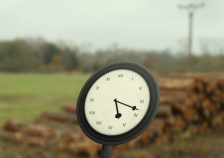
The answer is **5:18**
